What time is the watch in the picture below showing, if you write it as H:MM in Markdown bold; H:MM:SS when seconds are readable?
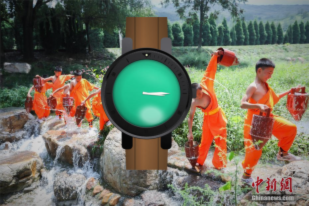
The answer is **3:15**
